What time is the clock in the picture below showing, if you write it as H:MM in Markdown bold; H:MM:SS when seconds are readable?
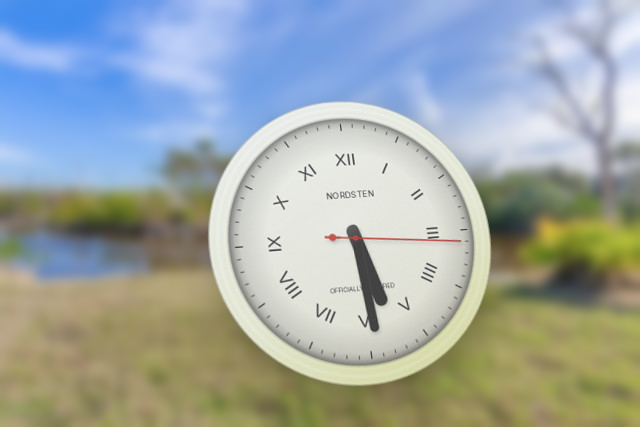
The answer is **5:29:16**
